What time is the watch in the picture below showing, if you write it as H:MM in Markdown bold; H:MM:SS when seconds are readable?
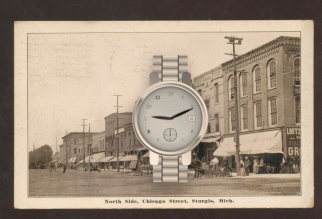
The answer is **9:11**
